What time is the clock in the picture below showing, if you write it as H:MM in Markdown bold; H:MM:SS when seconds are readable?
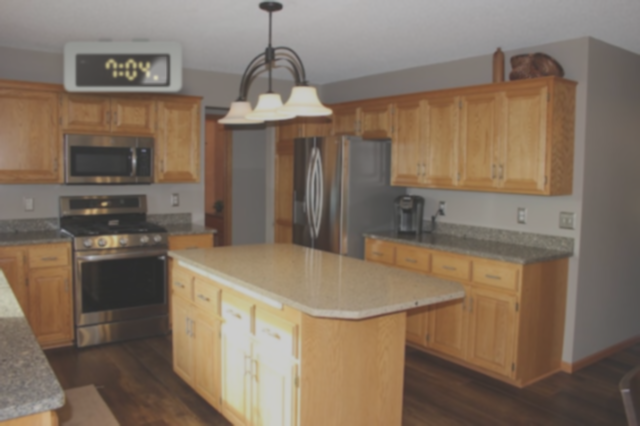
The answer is **7:04**
